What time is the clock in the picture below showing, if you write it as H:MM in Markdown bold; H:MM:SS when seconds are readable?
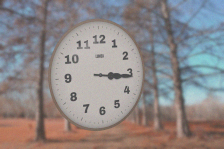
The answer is **3:16**
